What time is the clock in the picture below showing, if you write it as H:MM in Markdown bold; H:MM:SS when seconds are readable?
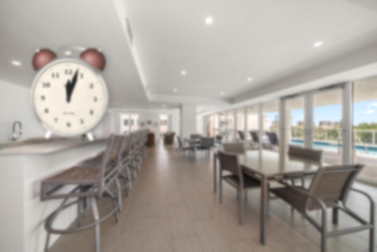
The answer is **12:03**
